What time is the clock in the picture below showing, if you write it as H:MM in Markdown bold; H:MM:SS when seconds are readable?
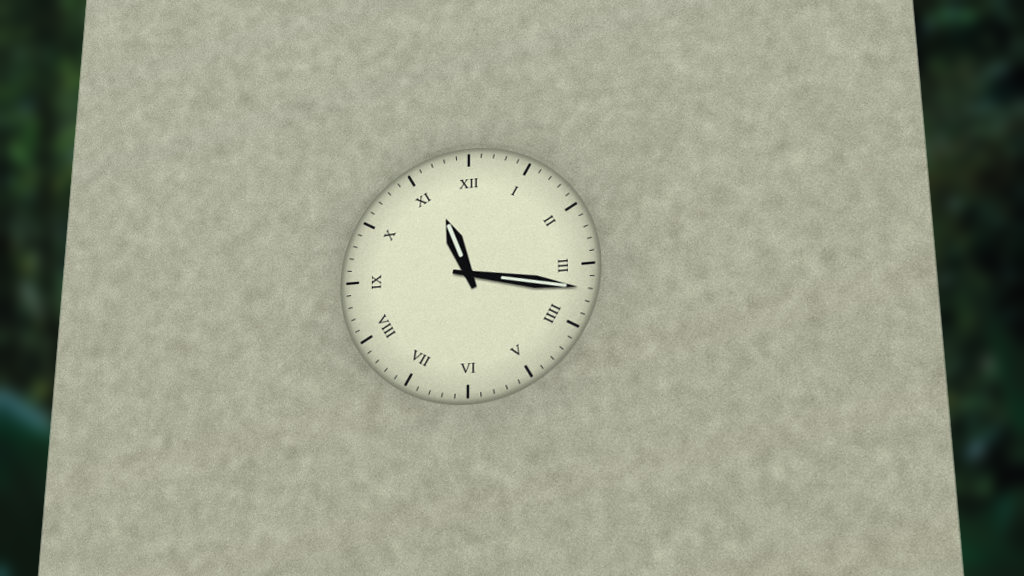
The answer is **11:17**
